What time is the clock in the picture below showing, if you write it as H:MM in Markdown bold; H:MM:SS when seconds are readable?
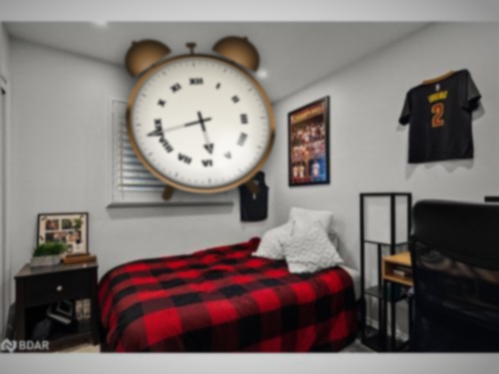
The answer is **5:43**
